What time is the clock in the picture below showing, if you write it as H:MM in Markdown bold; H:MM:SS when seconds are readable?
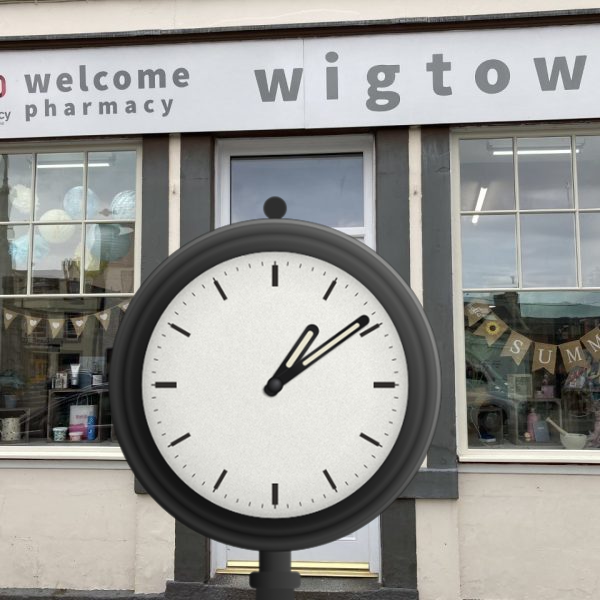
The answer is **1:09**
